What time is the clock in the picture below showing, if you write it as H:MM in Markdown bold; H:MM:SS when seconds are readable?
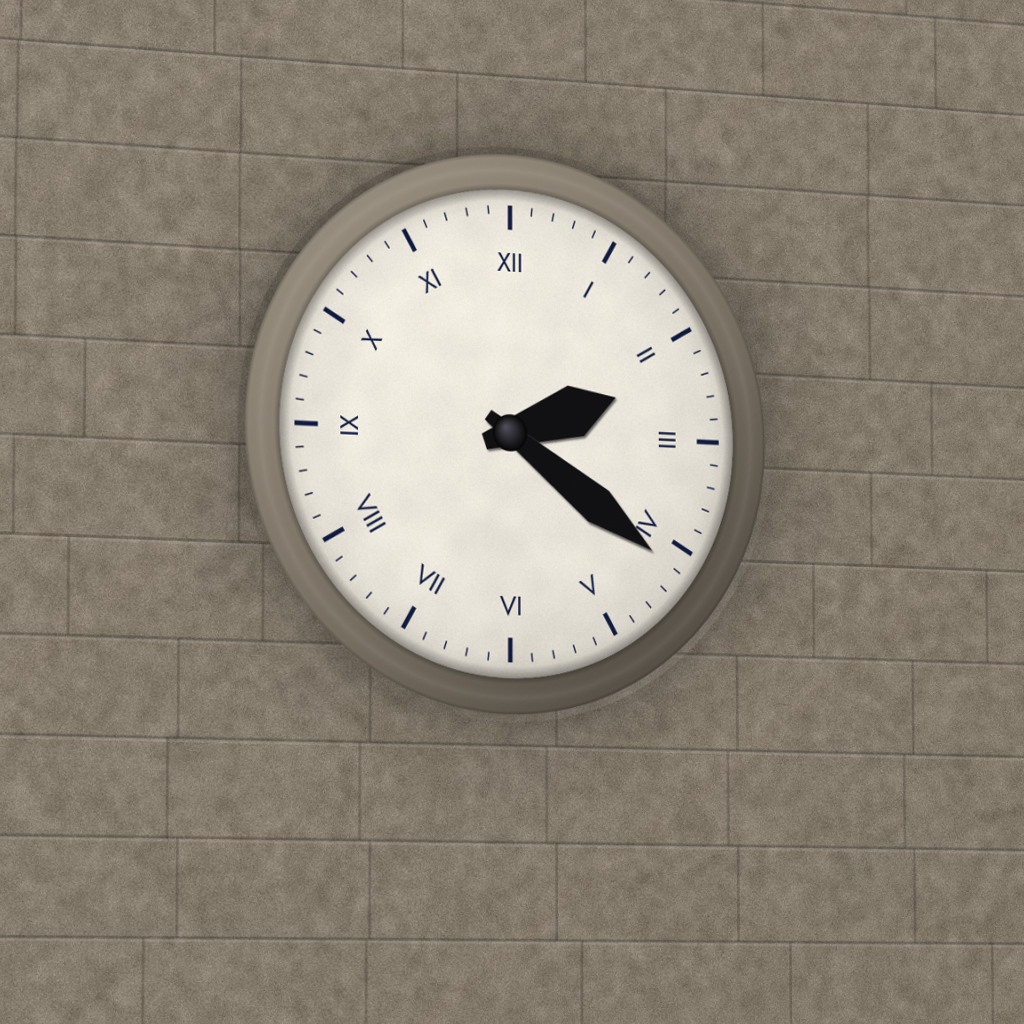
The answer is **2:21**
